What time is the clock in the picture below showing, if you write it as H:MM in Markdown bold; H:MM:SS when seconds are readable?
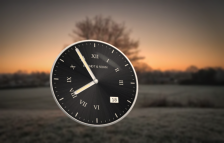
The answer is **7:55**
